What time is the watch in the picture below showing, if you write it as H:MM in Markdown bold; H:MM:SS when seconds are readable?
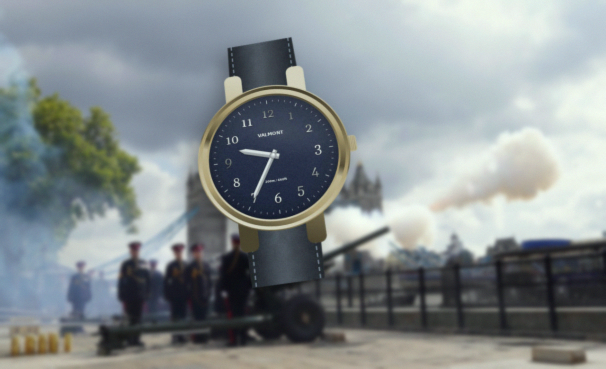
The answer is **9:35**
